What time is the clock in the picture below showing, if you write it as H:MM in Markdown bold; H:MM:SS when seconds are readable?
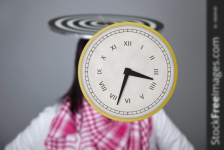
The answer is **3:33**
